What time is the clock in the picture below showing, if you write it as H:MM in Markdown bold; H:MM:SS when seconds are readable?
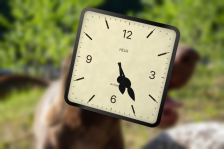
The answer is **5:24**
